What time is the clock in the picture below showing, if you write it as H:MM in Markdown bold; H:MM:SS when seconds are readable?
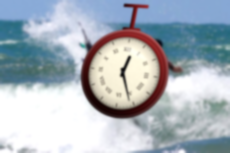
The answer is **12:26**
